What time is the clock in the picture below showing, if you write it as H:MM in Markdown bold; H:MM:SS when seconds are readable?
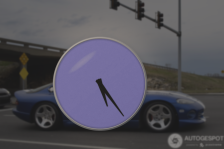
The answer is **5:24**
